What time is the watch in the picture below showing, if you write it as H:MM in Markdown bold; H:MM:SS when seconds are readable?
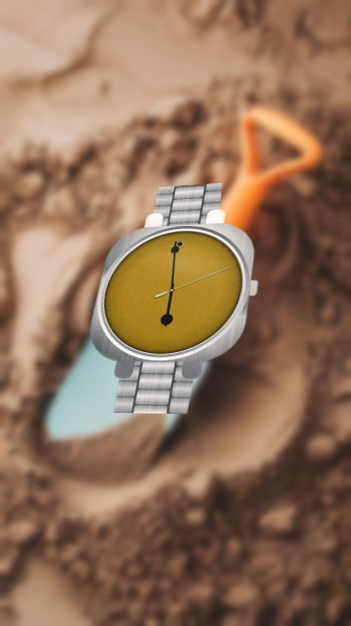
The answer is **5:59:11**
